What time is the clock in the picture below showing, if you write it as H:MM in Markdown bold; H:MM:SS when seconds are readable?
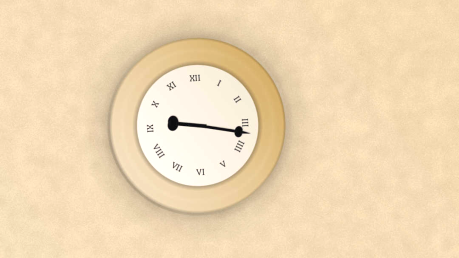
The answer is **9:17**
